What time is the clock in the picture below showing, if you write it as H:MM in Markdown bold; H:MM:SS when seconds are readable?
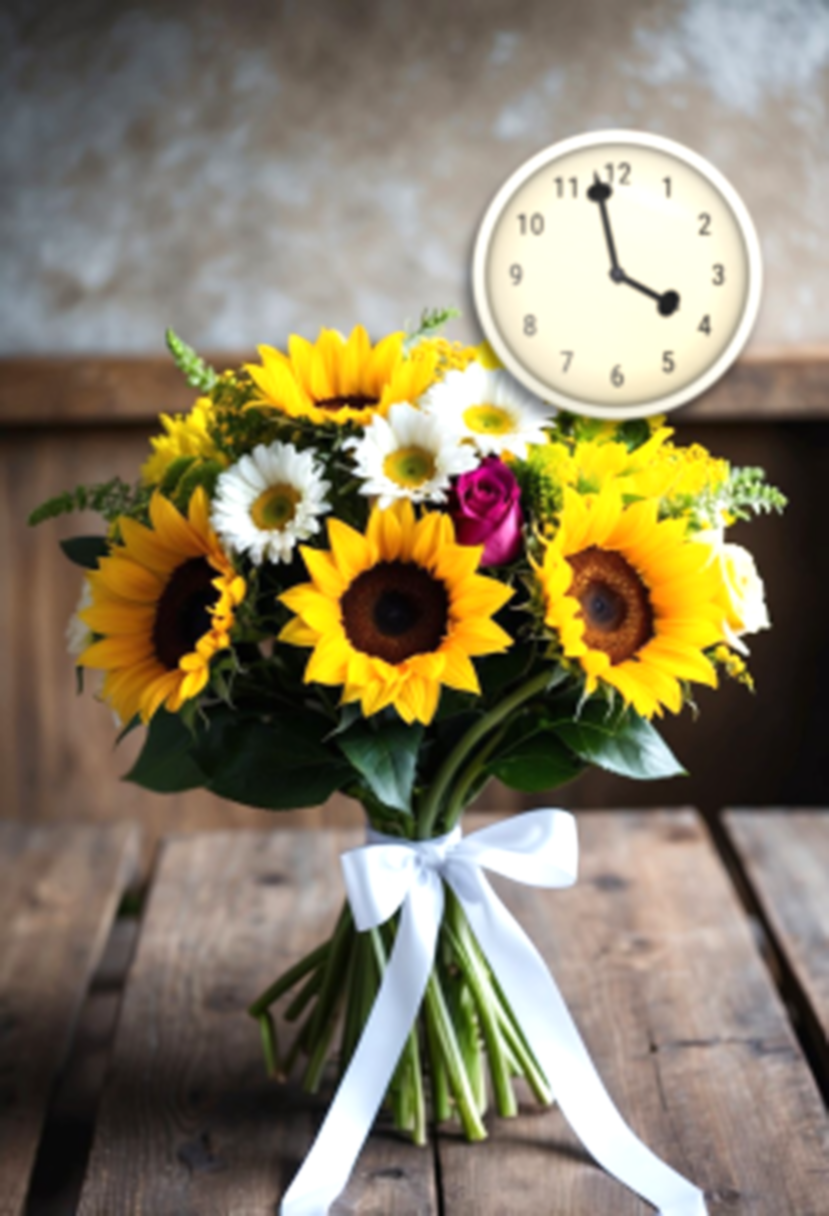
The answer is **3:58**
